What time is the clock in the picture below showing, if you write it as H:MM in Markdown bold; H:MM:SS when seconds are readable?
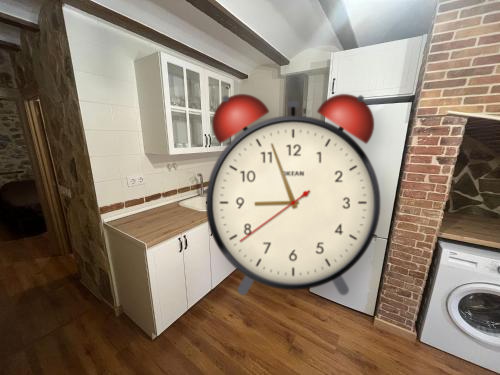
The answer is **8:56:39**
